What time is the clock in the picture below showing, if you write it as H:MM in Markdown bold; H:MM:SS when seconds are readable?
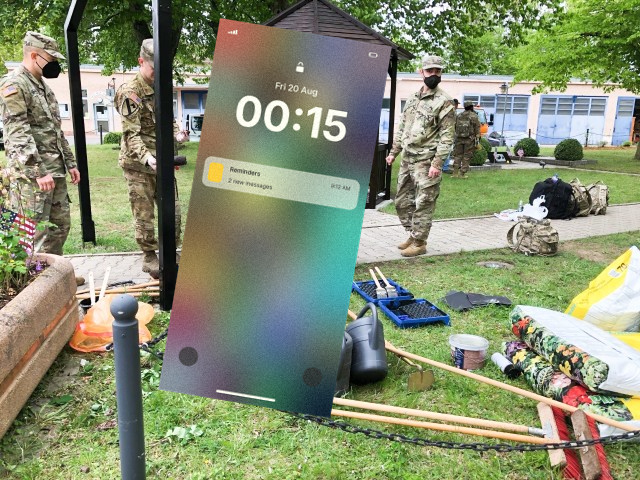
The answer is **0:15**
